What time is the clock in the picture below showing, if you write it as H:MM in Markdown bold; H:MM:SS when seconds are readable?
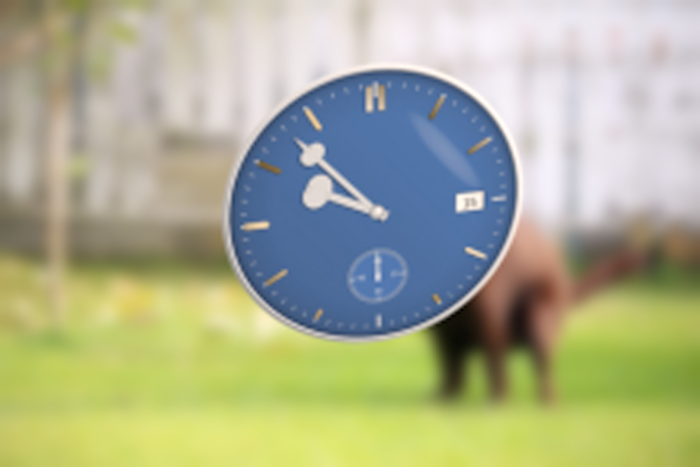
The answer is **9:53**
